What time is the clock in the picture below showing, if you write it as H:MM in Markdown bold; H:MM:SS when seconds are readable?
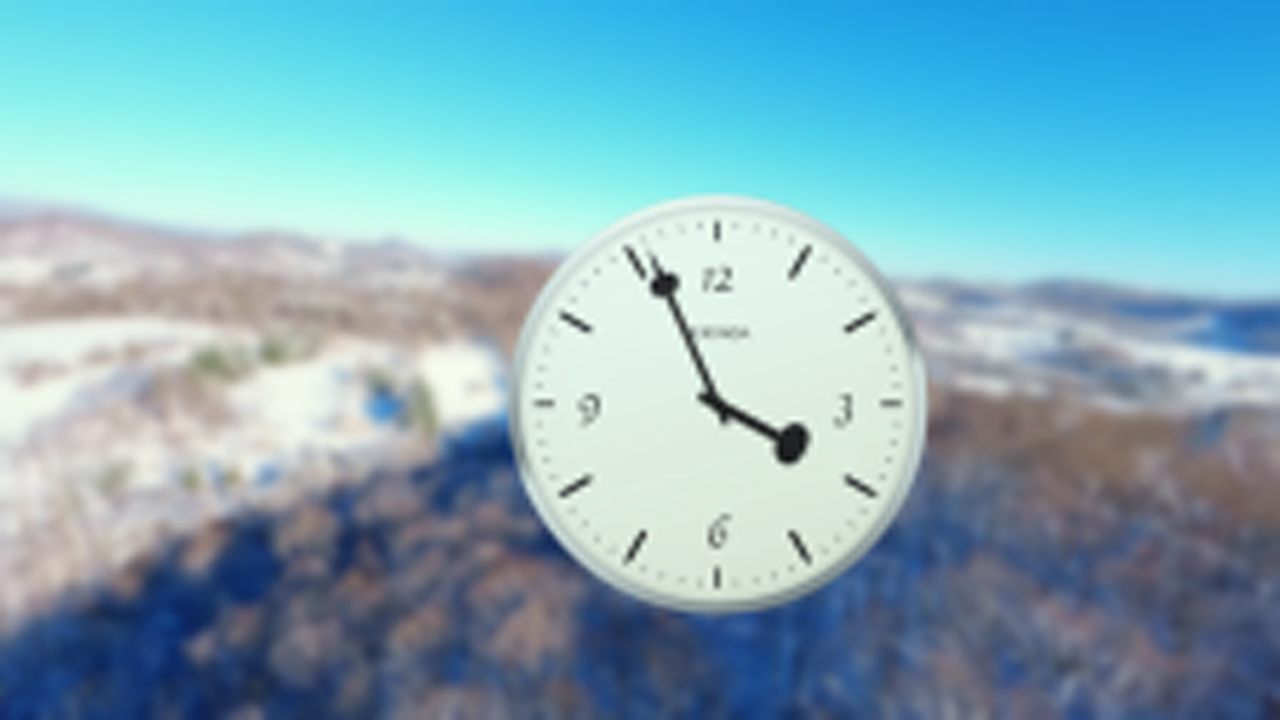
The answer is **3:56**
